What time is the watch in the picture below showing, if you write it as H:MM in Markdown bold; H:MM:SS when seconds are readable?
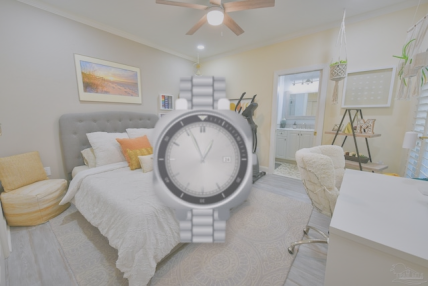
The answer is **12:56**
